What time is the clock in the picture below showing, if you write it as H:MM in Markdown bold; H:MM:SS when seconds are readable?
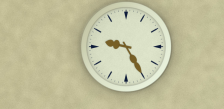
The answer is **9:25**
